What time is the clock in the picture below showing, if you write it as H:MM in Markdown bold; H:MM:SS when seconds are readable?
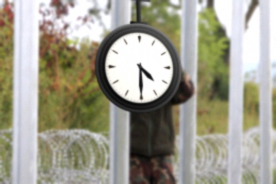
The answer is **4:30**
